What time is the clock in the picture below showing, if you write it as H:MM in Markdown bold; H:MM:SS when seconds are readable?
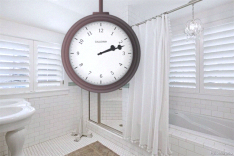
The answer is **2:12**
